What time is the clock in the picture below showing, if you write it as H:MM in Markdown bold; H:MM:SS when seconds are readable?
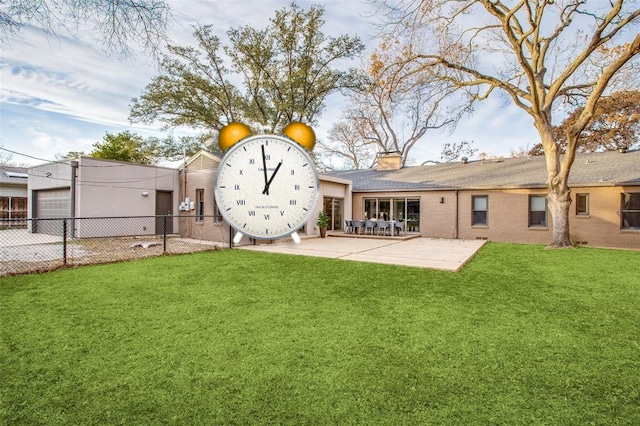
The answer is **12:59**
